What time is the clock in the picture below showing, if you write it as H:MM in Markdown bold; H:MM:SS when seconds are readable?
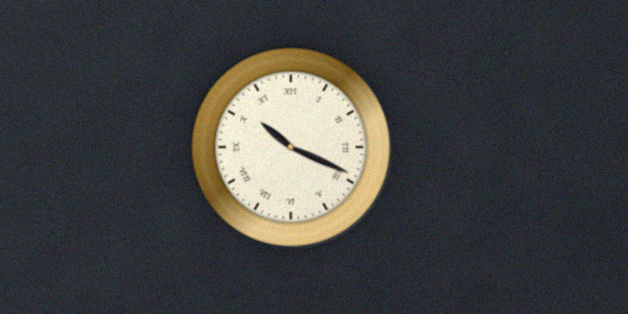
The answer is **10:19**
